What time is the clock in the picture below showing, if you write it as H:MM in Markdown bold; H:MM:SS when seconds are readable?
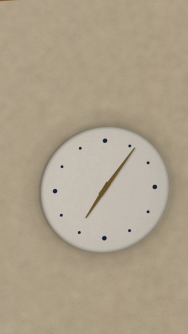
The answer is **7:06**
